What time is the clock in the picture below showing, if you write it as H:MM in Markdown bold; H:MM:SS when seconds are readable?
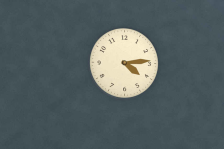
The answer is **4:14**
